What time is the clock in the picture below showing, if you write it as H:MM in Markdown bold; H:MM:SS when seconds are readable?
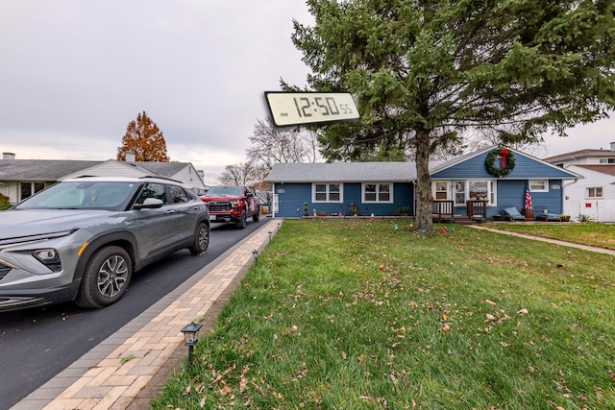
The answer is **12:50:55**
